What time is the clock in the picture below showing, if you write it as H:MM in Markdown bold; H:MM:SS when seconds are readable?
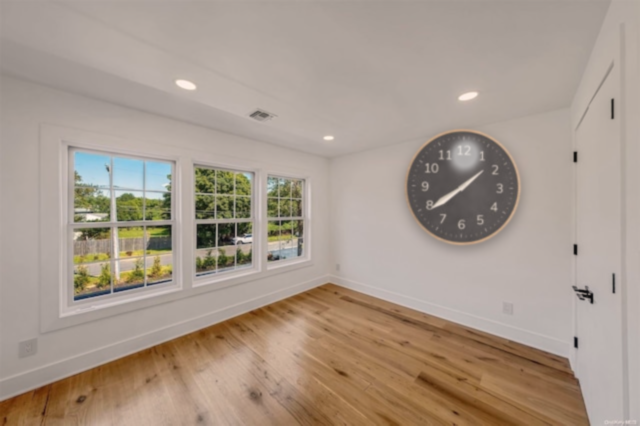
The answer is **1:39**
